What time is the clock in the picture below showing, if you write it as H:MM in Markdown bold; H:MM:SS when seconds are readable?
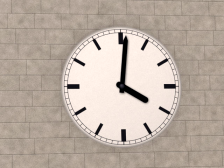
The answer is **4:01**
